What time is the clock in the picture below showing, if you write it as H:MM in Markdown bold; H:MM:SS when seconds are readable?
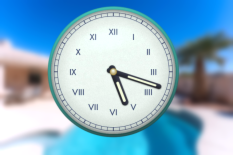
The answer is **5:18**
